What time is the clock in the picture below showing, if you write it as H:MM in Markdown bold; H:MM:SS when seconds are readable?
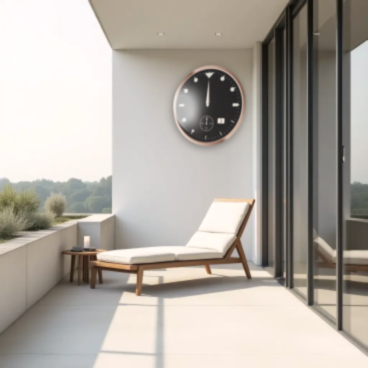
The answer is **12:00**
